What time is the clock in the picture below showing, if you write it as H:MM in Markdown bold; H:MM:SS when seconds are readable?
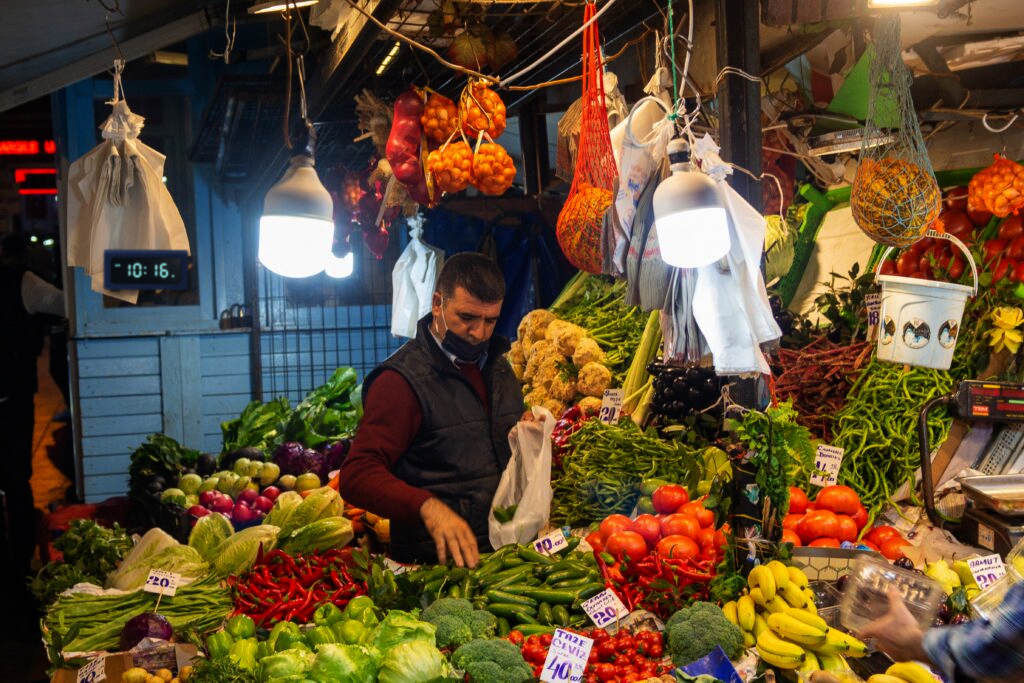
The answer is **10:16**
